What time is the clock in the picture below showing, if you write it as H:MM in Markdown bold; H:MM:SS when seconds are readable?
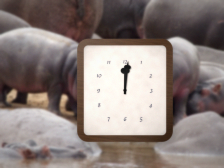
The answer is **12:01**
